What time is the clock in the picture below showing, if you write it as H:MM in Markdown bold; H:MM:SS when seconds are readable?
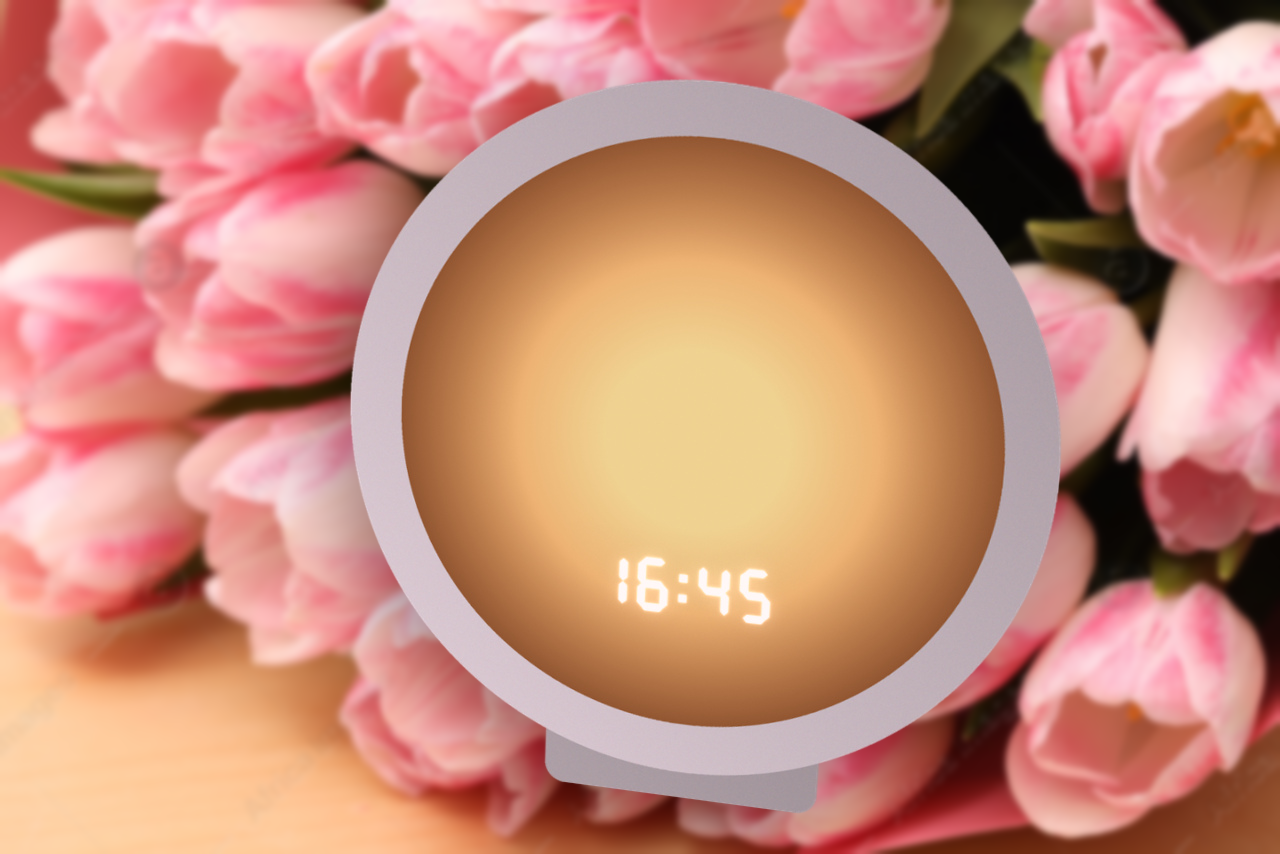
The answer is **16:45**
